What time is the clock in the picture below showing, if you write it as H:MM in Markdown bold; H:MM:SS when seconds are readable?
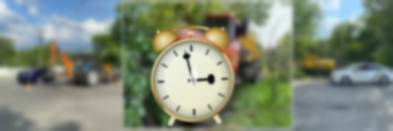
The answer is **2:58**
